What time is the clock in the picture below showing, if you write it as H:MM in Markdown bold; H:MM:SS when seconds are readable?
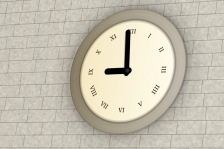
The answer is **8:59**
